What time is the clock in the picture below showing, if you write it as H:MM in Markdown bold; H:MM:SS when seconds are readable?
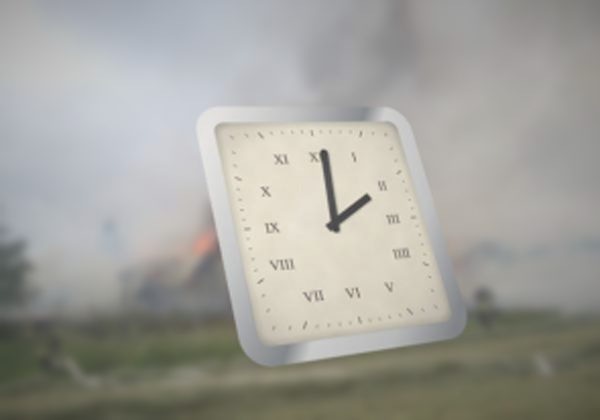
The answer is **2:01**
